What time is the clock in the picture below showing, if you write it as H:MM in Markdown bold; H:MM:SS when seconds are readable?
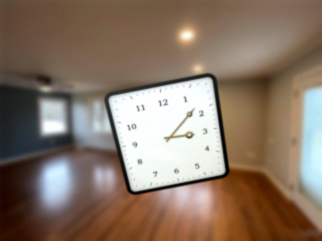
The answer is **3:08**
